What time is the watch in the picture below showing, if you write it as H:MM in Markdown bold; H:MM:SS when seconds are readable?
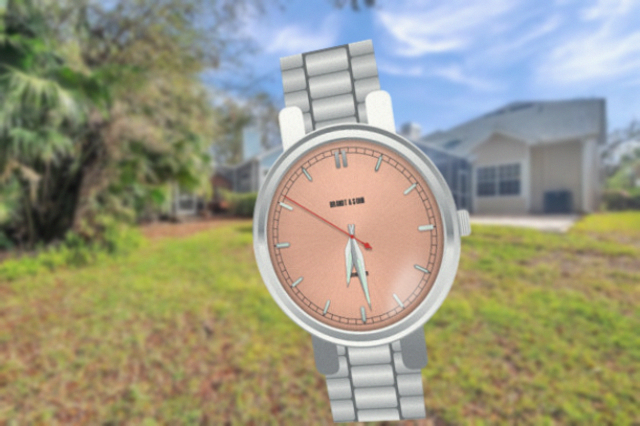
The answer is **6:28:51**
